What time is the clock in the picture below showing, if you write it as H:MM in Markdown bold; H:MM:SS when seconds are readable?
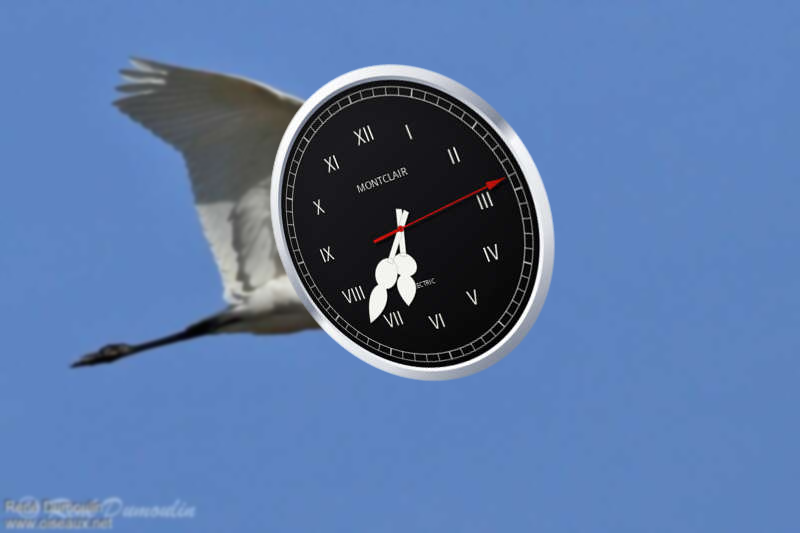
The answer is **6:37:14**
